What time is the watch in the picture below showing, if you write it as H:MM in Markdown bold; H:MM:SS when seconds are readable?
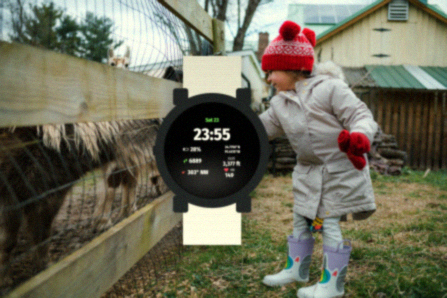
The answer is **23:55**
